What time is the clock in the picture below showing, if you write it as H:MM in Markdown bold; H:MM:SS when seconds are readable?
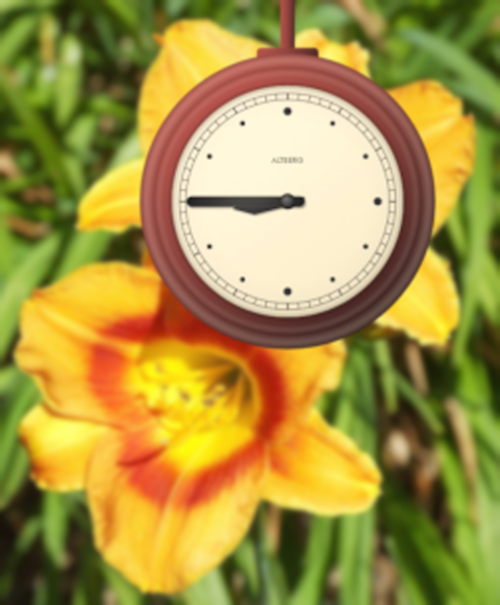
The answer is **8:45**
